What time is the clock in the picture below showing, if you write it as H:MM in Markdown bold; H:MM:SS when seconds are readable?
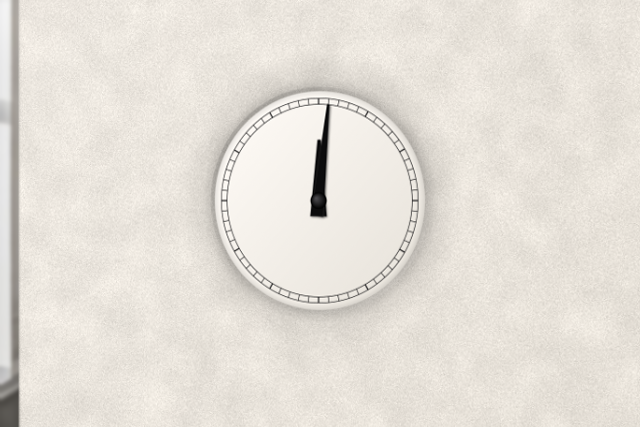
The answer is **12:01**
